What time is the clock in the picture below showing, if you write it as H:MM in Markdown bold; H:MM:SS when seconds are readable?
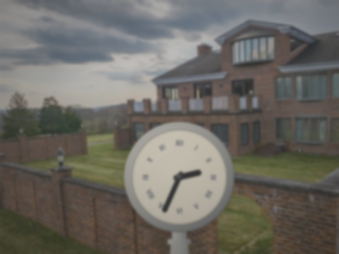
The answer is **2:34**
